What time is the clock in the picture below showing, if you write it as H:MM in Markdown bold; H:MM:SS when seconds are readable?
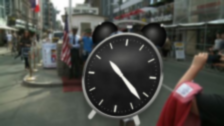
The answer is **10:22**
